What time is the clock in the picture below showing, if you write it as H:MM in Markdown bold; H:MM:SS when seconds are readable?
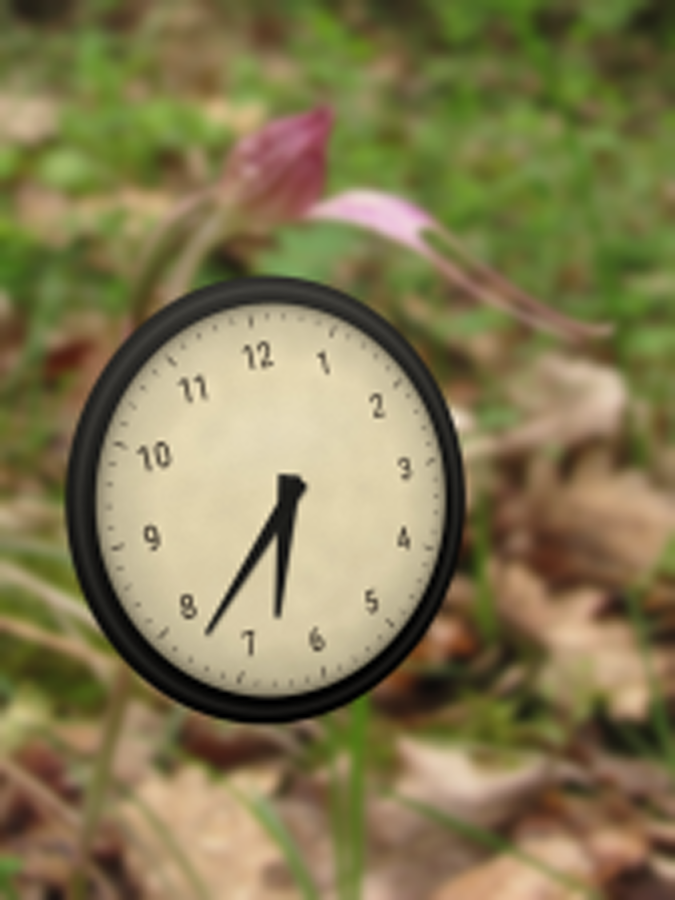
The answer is **6:38**
